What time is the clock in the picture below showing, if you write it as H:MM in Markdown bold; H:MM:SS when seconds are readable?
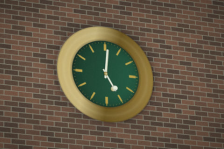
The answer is **5:01**
